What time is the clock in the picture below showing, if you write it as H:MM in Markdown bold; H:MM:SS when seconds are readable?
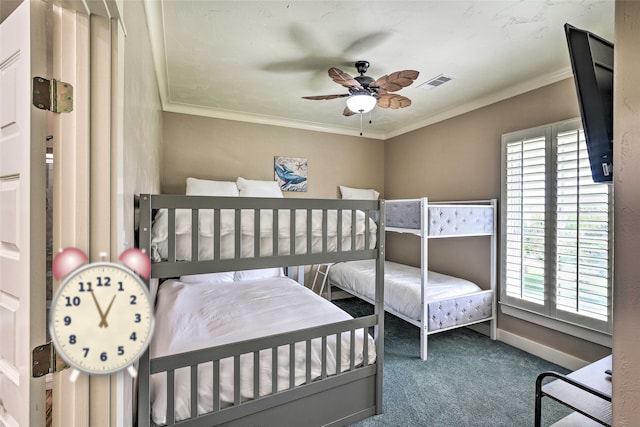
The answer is **12:56**
